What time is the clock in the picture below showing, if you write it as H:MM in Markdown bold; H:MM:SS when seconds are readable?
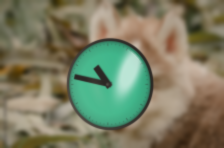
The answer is **10:47**
